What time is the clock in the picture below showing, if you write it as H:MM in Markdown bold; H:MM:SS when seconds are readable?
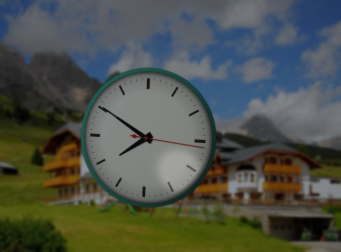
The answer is **7:50:16**
